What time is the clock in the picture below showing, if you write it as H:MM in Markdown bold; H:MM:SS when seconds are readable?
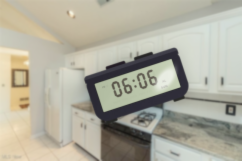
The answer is **6:06**
